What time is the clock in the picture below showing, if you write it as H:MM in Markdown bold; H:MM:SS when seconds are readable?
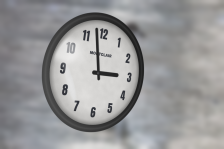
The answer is **2:58**
